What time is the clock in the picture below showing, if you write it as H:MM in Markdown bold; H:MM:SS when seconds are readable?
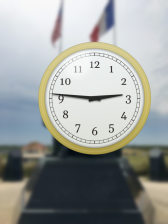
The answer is **2:46**
